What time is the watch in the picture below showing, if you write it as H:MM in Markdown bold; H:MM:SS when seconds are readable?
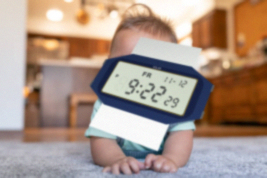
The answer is **9:22**
